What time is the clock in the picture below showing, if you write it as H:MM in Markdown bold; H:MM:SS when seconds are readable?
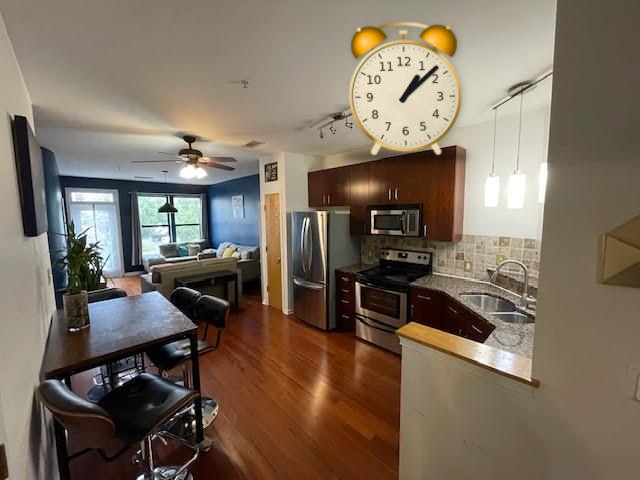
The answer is **1:08**
